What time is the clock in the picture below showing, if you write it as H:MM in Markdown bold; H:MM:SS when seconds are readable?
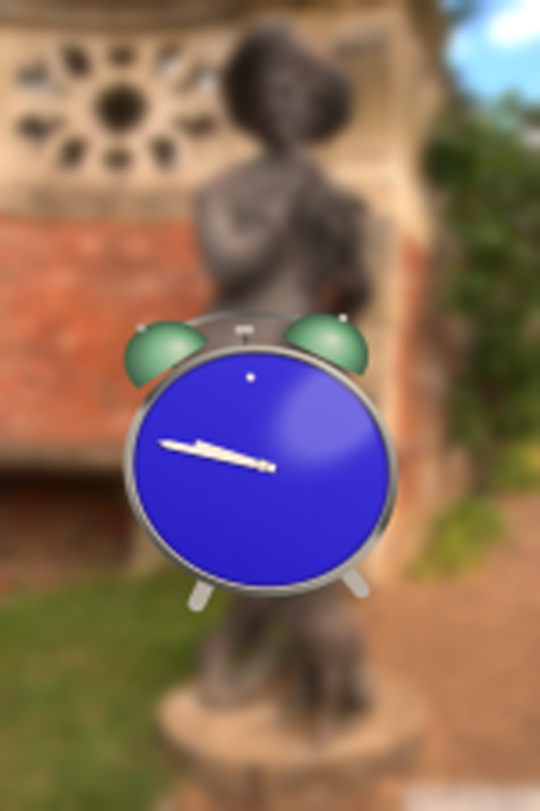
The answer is **9:48**
